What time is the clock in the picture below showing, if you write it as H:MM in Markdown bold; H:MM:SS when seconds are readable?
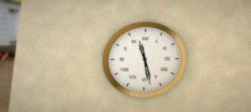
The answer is **11:28**
